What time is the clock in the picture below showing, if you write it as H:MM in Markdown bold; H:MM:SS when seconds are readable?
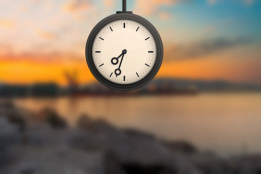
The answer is **7:33**
